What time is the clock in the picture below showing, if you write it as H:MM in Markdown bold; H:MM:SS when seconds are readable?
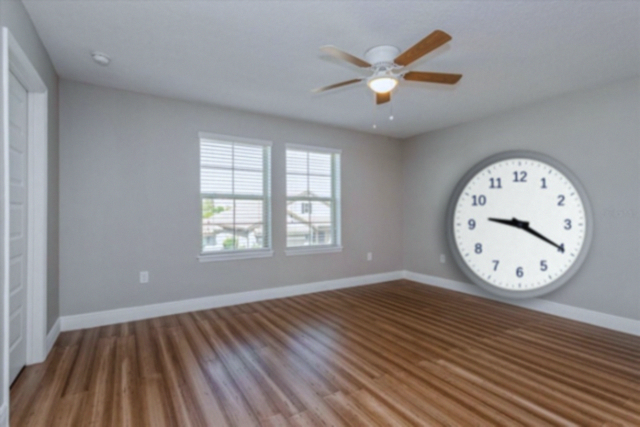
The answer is **9:20**
